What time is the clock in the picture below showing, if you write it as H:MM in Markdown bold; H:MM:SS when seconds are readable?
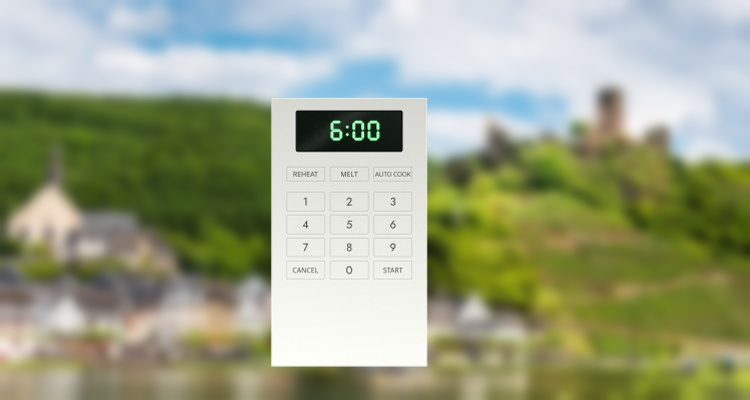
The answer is **6:00**
